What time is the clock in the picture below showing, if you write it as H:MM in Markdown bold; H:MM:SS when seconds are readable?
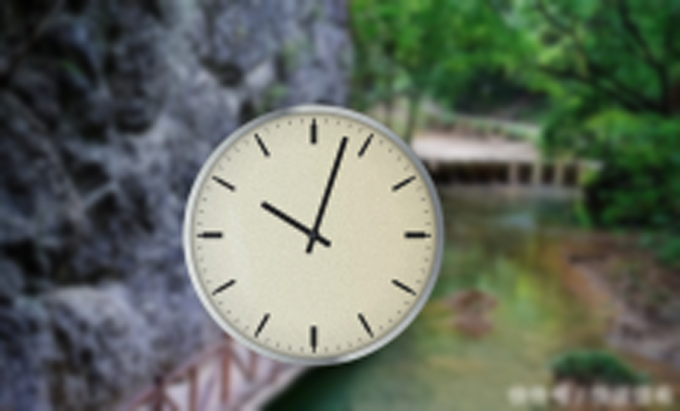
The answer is **10:03**
